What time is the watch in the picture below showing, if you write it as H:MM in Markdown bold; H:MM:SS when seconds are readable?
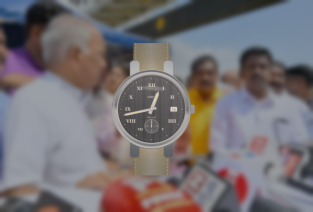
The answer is **12:43**
